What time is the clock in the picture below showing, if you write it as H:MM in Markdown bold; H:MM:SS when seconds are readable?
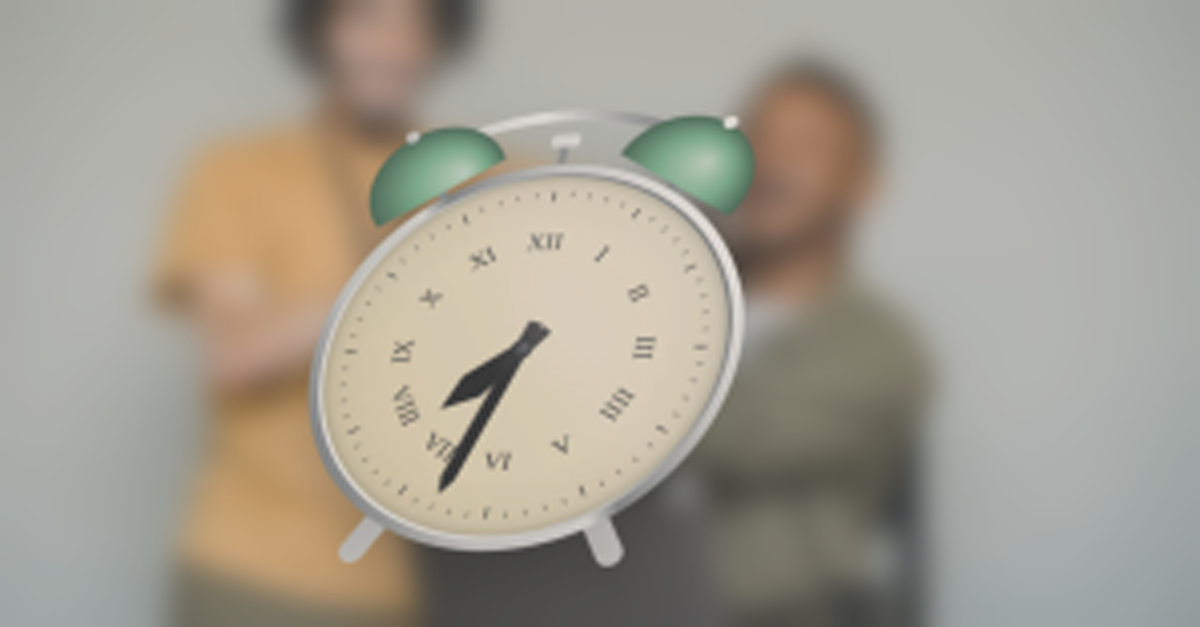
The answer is **7:33**
